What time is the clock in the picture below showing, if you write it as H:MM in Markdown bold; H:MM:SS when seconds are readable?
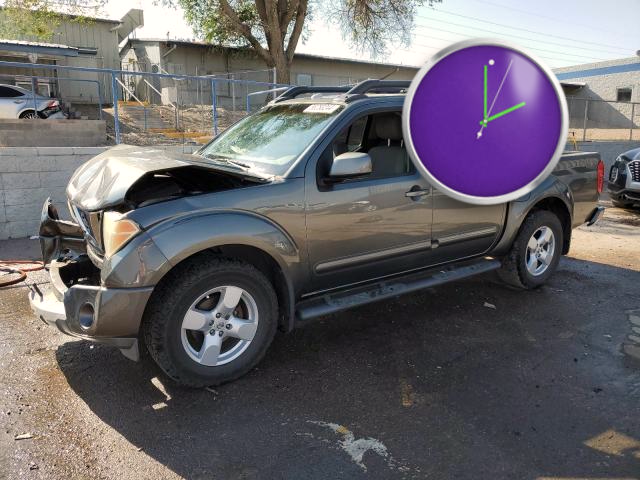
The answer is **1:59:03**
